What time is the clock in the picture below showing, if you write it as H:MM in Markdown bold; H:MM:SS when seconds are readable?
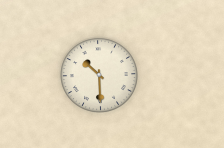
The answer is **10:30**
